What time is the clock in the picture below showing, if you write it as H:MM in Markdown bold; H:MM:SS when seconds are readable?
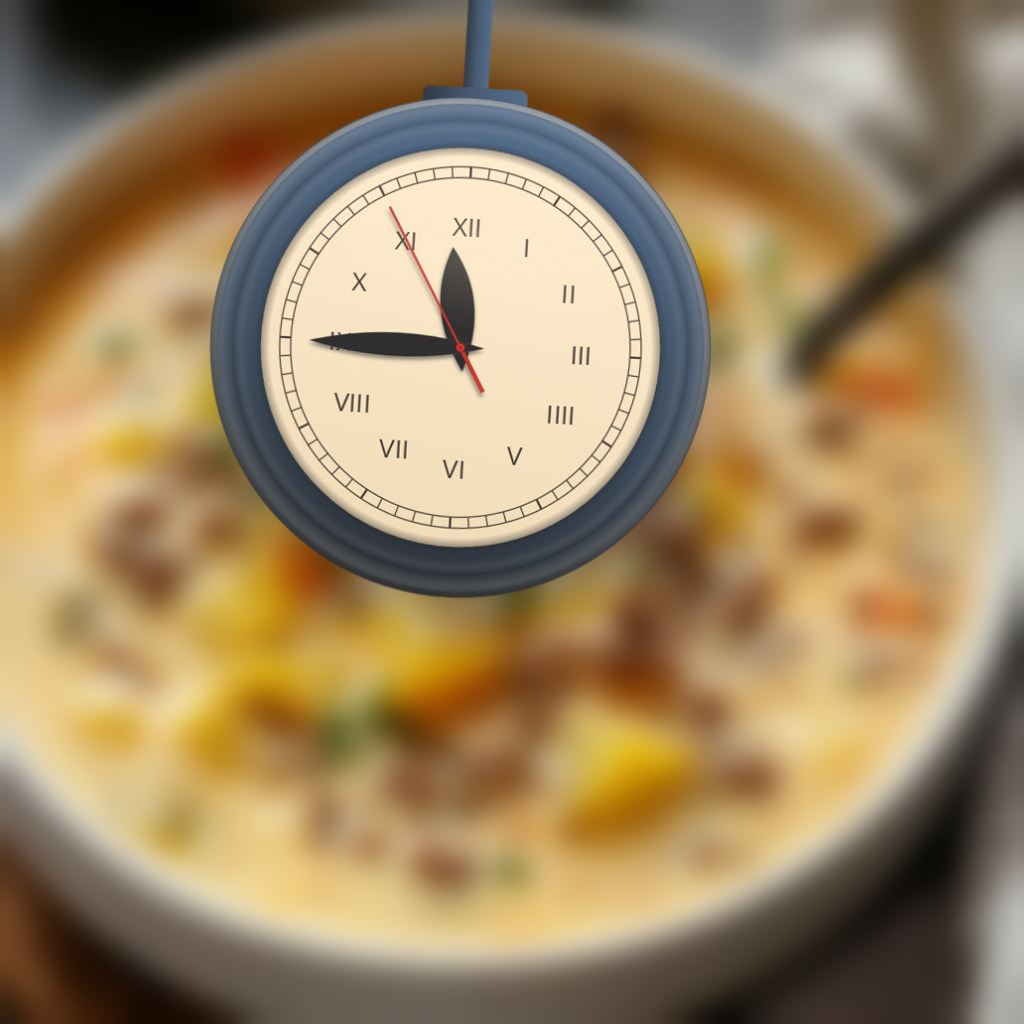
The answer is **11:44:55**
